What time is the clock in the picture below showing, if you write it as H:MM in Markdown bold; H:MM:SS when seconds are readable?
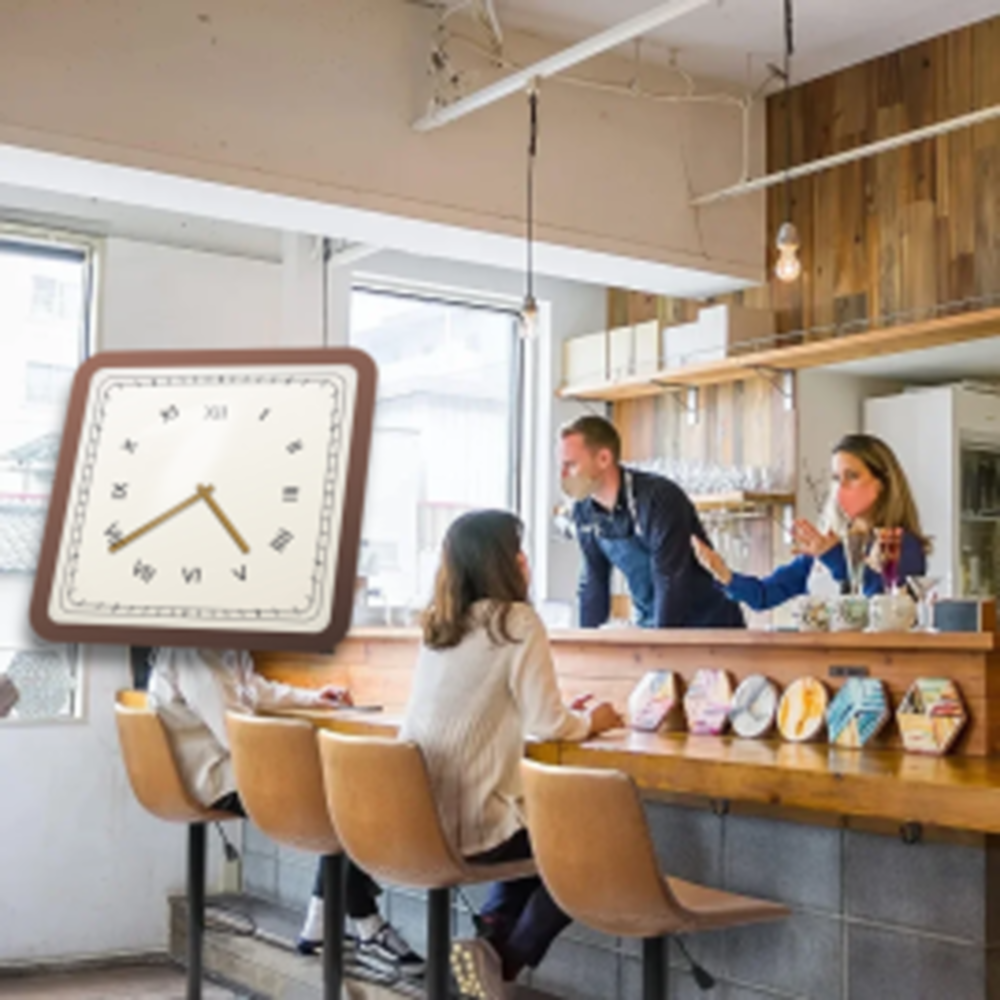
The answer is **4:39**
